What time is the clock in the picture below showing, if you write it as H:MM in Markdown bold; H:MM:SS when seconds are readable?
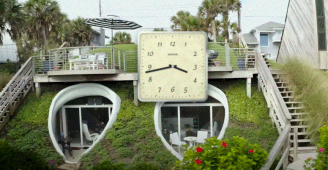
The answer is **3:43**
